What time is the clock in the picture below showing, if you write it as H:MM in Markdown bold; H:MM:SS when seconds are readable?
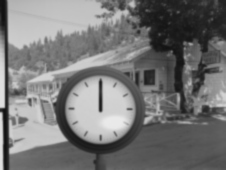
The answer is **12:00**
